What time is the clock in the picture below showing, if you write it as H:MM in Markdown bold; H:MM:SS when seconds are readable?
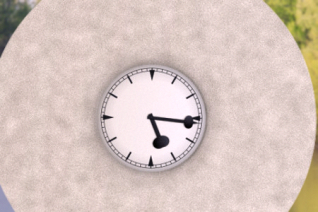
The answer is **5:16**
